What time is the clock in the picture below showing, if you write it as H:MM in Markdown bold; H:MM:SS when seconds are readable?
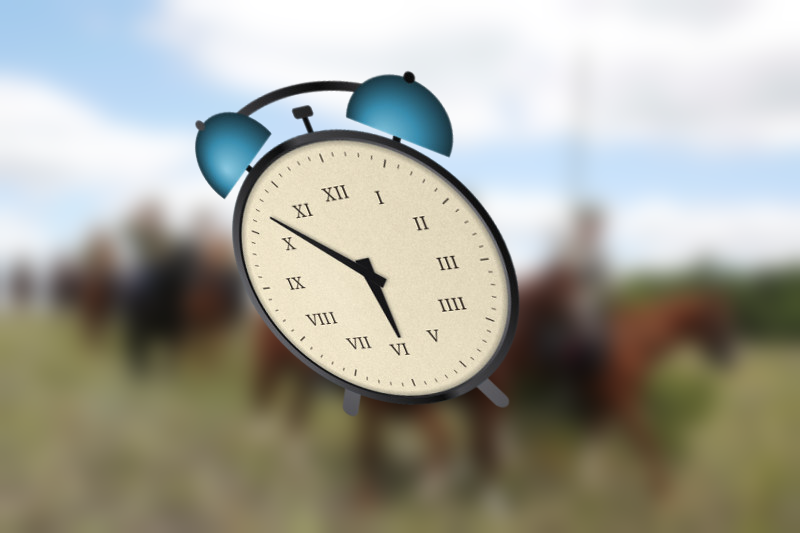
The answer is **5:52**
